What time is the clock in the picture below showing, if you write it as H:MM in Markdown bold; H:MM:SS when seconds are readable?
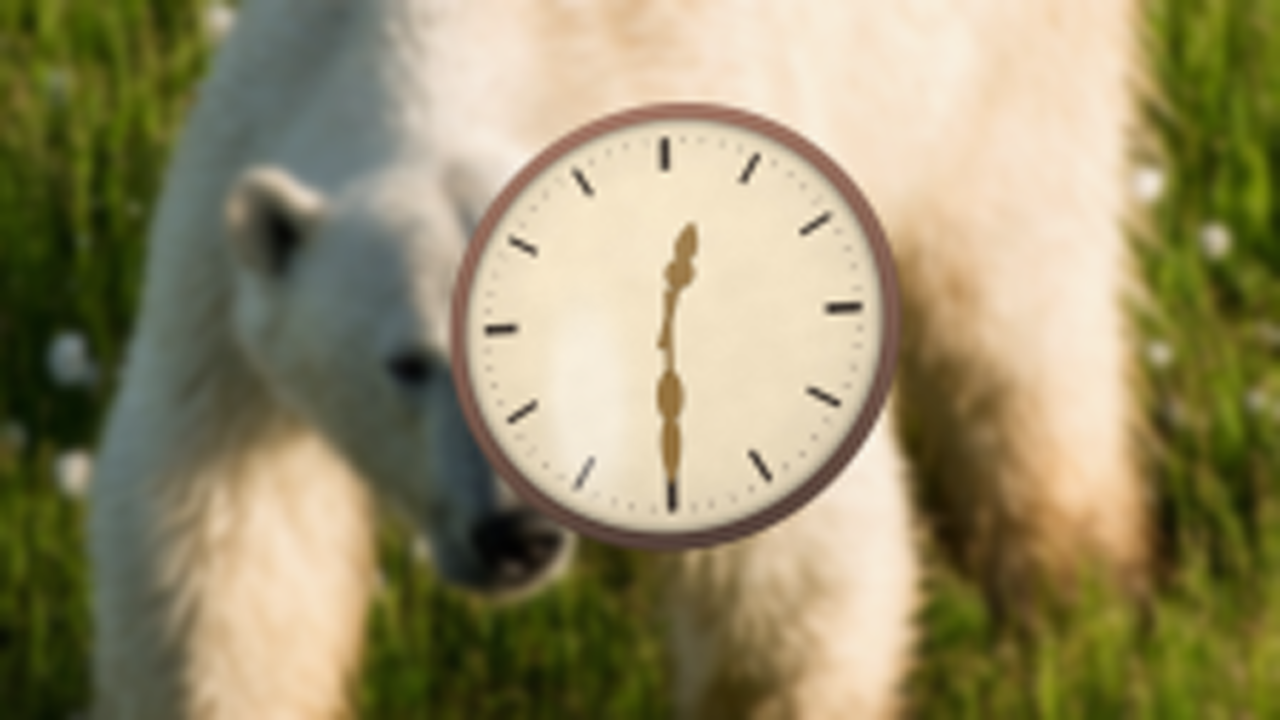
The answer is **12:30**
